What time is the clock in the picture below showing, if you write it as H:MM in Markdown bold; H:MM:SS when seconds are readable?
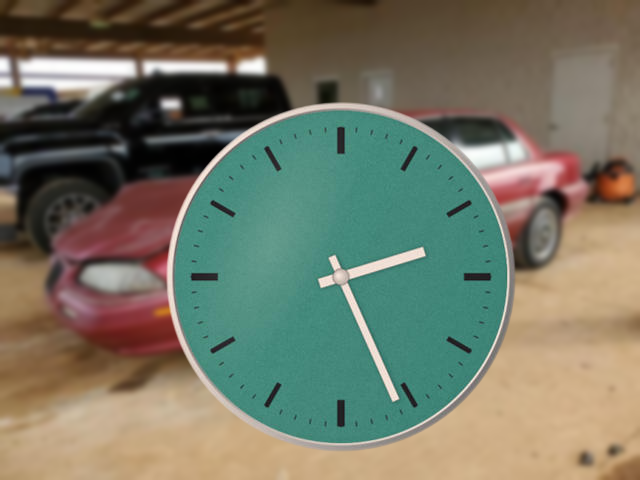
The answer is **2:26**
